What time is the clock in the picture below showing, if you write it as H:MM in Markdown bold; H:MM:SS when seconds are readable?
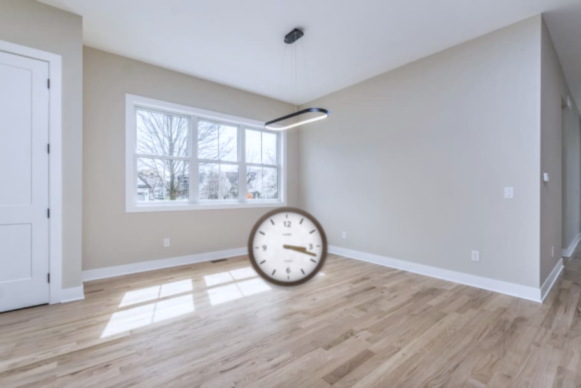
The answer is **3:18**
